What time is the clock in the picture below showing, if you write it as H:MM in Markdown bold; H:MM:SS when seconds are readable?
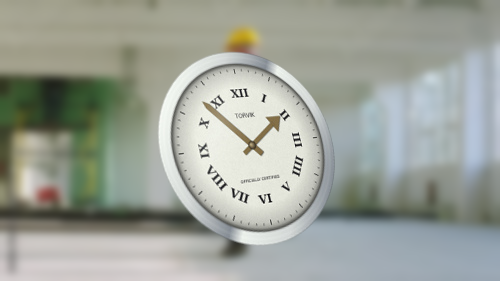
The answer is **1:53**
